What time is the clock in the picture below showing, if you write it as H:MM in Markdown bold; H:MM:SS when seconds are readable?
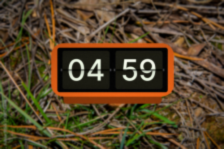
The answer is **4:59**
